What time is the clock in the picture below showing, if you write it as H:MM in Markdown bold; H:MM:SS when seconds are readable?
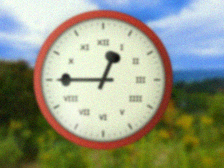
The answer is **12:45**
